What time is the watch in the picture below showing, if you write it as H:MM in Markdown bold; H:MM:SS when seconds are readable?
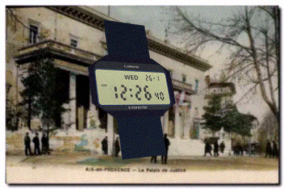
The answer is **12:26:40**
